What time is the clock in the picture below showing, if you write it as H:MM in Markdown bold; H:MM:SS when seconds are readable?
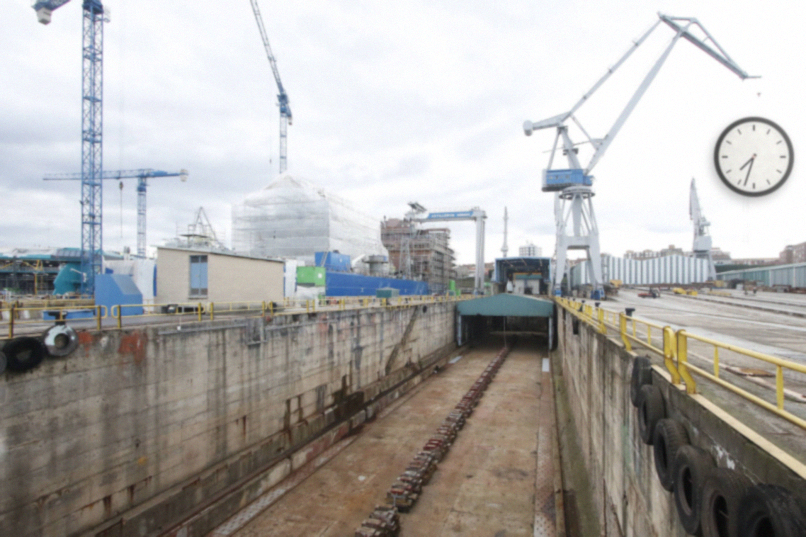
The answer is **7:33**
